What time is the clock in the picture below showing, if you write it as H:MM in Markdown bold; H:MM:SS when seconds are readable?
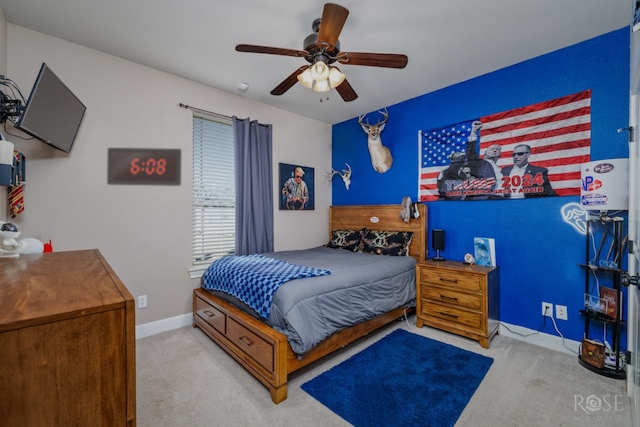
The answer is **6:08**
